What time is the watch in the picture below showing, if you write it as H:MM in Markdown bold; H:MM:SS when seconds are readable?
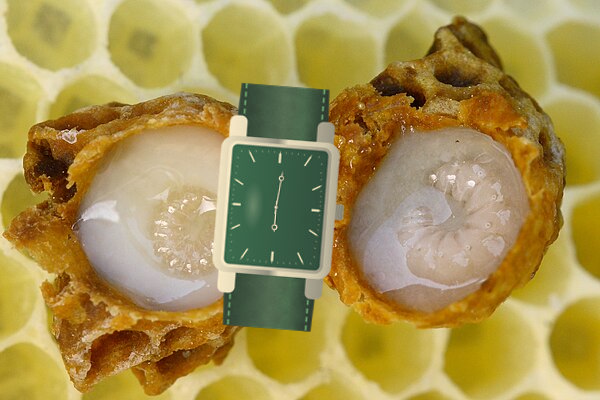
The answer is **6:01**
